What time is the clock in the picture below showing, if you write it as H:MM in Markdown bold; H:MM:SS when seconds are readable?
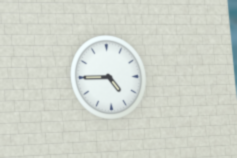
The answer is **4:45**
